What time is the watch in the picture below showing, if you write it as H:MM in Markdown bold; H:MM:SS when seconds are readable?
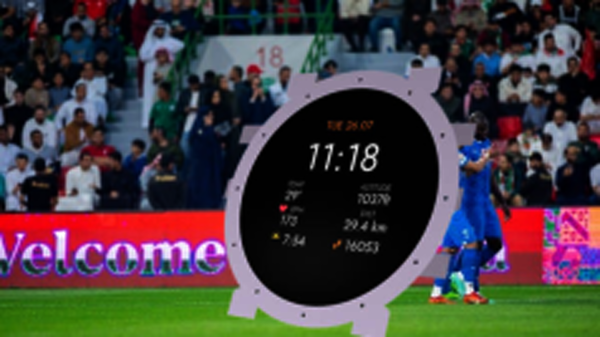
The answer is **11:18**
